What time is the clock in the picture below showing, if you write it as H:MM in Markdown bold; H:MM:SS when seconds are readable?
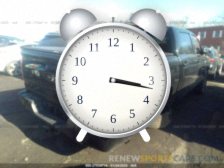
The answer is **3:17**
